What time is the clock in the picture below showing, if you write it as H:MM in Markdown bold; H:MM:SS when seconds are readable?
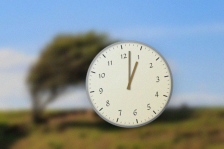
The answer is **1:02**
